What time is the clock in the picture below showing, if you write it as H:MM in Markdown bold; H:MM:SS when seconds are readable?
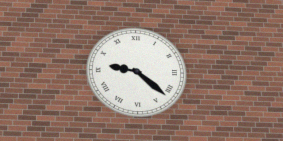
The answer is **9:22**
